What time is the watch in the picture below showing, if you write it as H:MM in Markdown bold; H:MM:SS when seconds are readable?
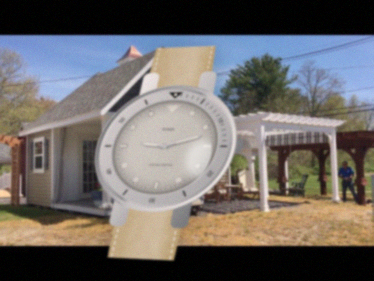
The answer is **9:12**
